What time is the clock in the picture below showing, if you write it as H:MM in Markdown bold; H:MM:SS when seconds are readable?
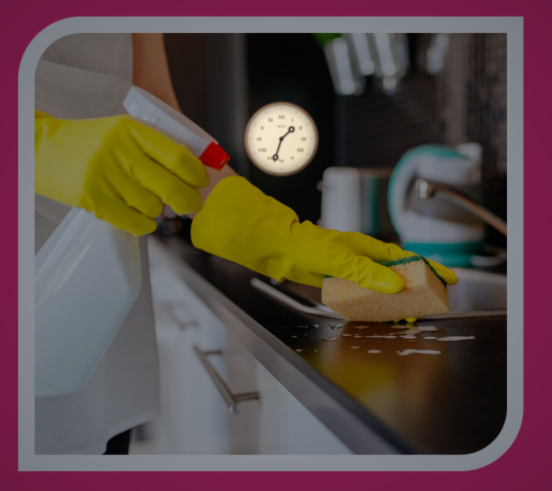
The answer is **1:33**
